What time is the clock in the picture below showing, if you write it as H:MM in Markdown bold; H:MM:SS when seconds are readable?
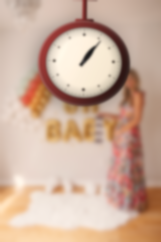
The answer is **1:06**
